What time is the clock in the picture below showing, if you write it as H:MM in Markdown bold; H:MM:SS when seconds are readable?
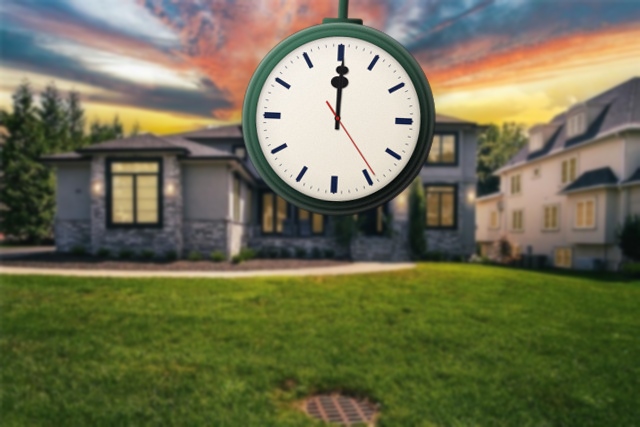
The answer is **12:00:24**
